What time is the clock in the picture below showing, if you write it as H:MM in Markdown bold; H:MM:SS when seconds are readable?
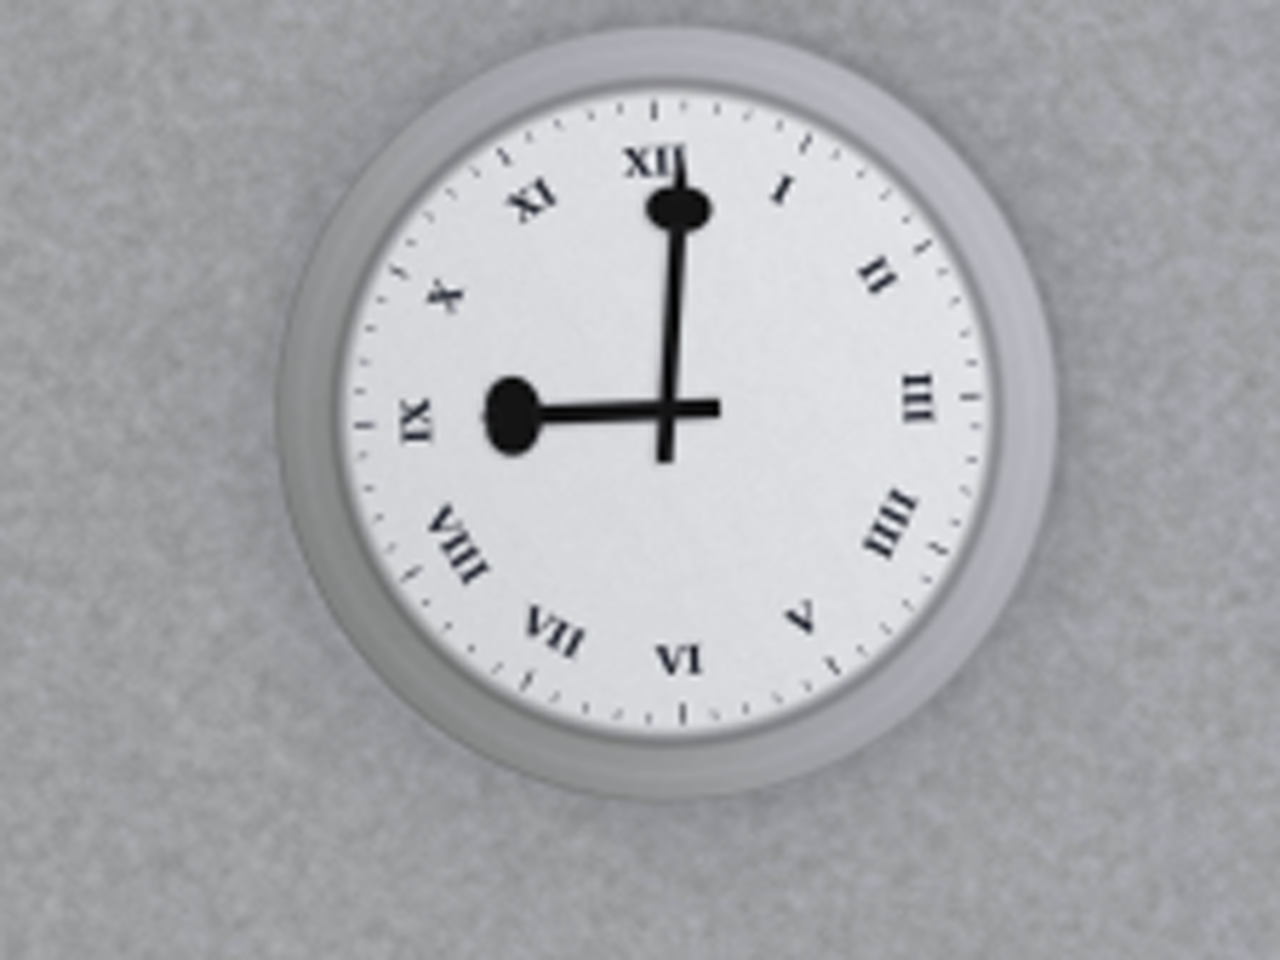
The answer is **9:01**
